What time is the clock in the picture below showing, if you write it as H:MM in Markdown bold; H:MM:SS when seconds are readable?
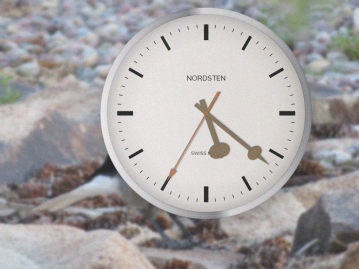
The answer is **5:21:35**
